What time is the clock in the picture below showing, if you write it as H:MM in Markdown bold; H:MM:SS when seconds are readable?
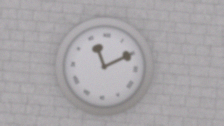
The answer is **11:10**
